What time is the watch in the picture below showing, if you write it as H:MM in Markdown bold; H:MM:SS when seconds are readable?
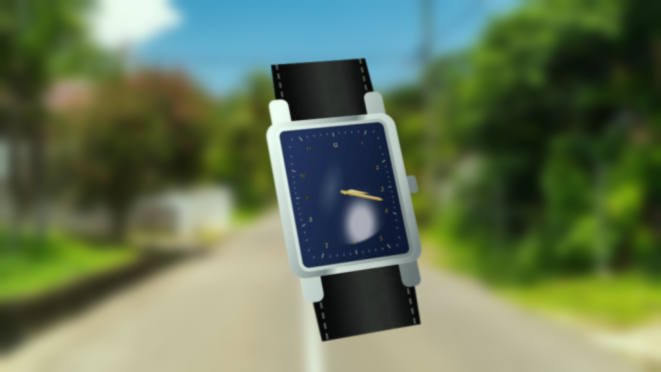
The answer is **3:18**
